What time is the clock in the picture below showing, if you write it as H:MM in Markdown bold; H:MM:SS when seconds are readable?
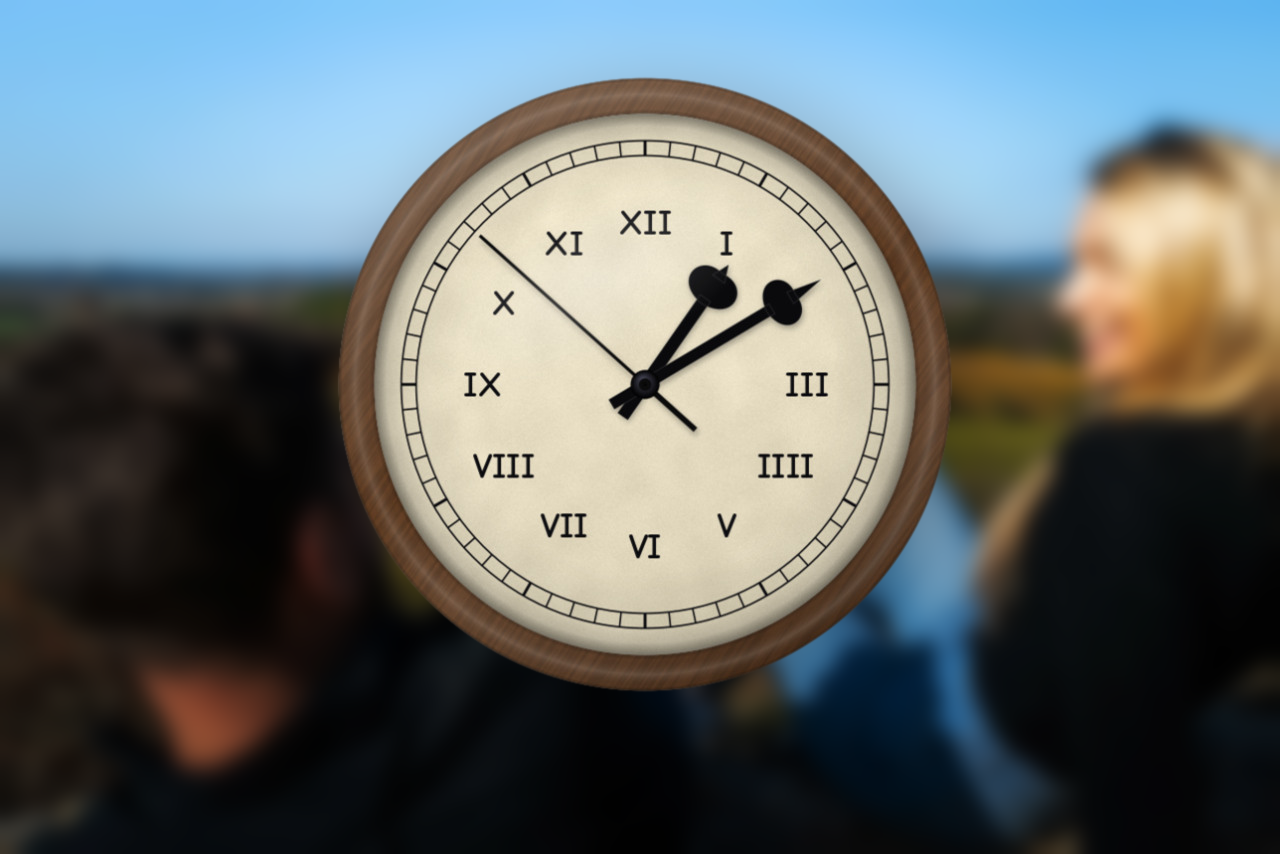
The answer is **1:09:52**
